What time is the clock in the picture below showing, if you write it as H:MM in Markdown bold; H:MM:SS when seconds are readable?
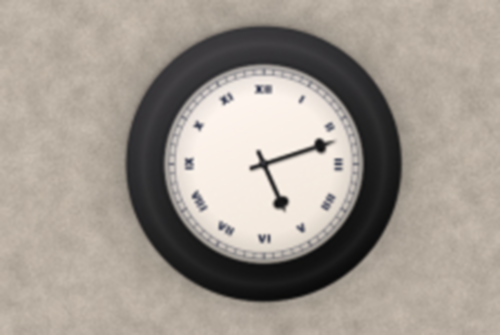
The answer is **5:12**
